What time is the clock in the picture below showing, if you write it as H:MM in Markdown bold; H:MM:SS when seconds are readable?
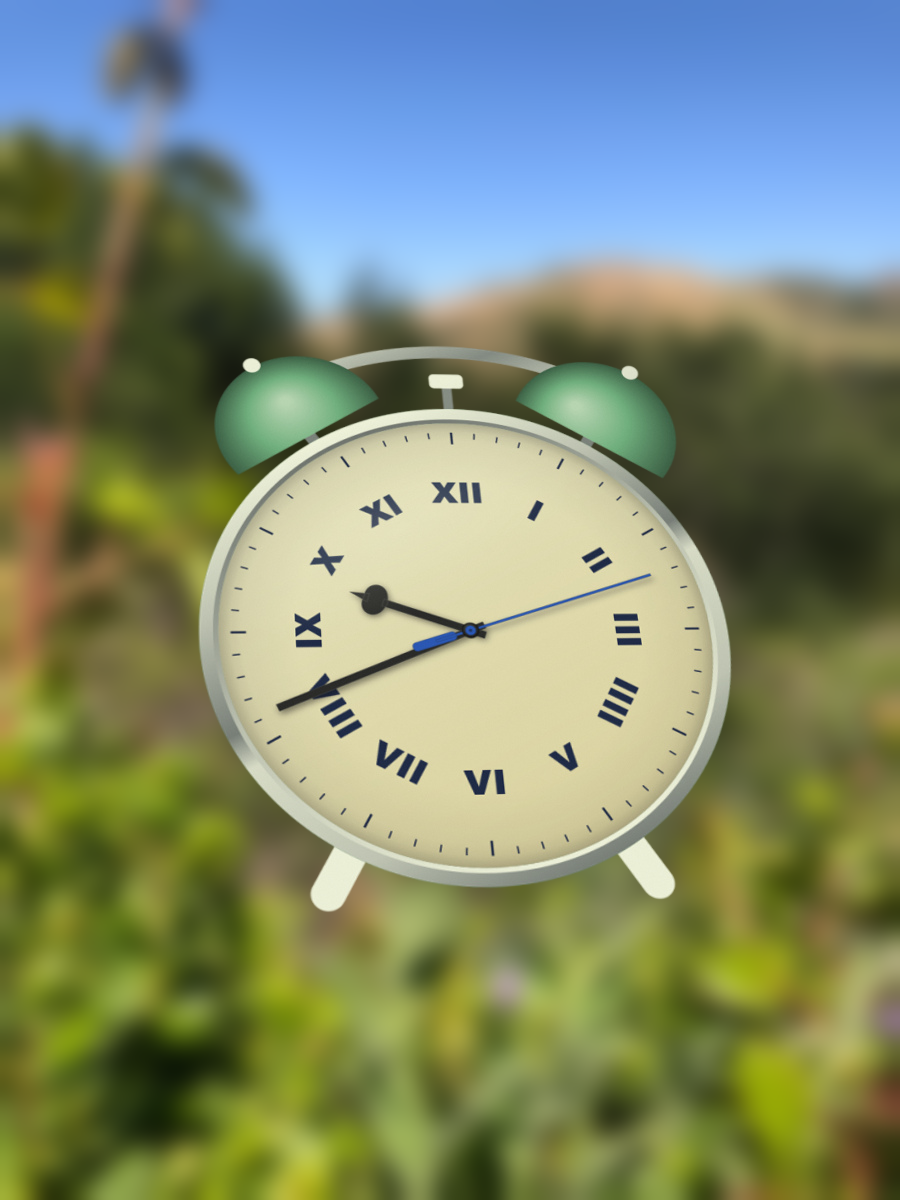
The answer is **9:41:12**
